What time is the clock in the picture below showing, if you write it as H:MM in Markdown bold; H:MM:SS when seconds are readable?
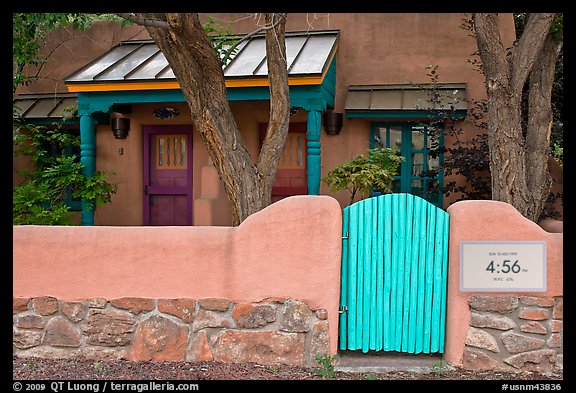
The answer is **4:56**
